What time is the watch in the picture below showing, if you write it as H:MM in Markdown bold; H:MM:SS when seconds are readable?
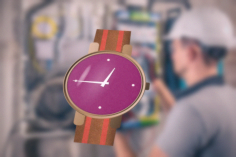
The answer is **12:45**
